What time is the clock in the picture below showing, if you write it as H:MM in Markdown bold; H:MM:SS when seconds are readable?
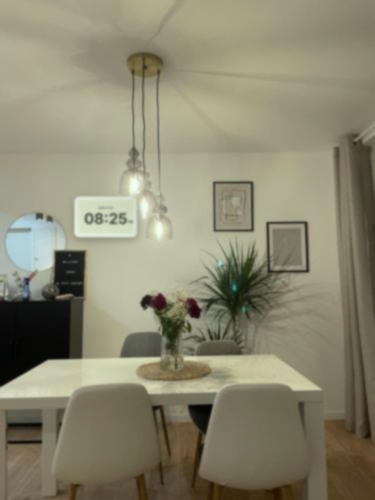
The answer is **8:25**
